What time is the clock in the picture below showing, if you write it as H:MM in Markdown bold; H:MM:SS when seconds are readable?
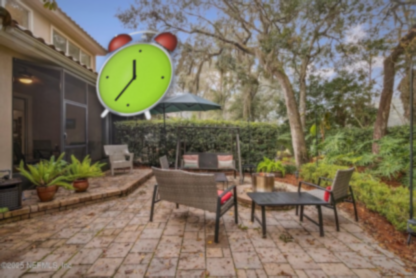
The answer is **11:35**
